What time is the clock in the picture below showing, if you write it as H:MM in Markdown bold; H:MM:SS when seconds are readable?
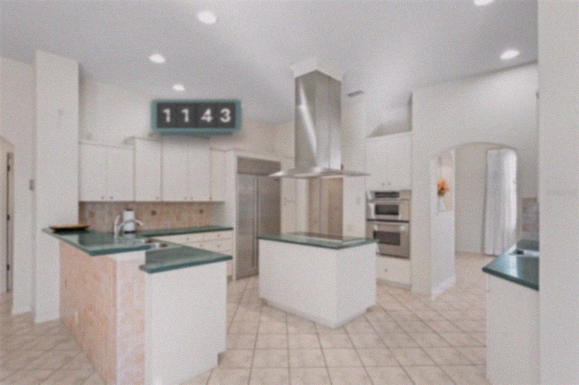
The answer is **11:43**
